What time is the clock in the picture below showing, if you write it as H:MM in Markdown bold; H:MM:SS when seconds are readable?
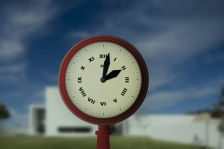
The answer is **2:02**
